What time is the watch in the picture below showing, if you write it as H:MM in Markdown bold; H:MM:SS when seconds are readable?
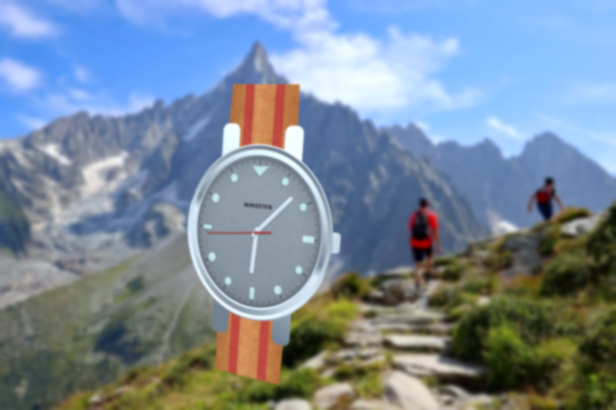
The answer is **6:07:44**
